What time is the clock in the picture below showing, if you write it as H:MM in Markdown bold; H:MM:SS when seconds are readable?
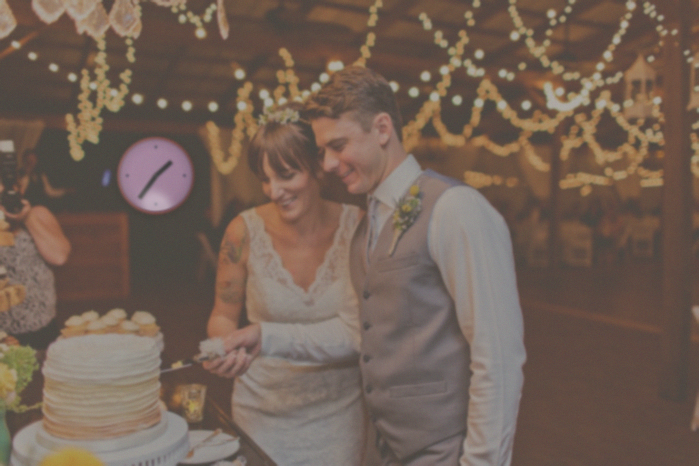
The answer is **1:36**
